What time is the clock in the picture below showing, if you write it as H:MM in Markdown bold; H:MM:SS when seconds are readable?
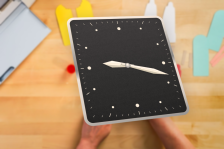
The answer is **9:18**
